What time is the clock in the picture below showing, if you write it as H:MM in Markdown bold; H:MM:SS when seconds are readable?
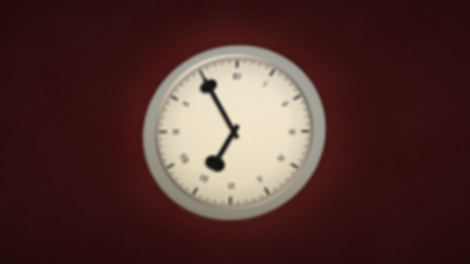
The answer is **6:55**
